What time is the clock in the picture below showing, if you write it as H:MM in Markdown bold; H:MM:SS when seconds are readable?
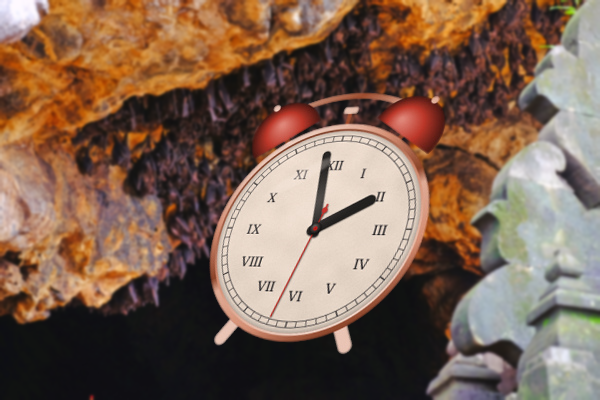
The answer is **1:58:32**
